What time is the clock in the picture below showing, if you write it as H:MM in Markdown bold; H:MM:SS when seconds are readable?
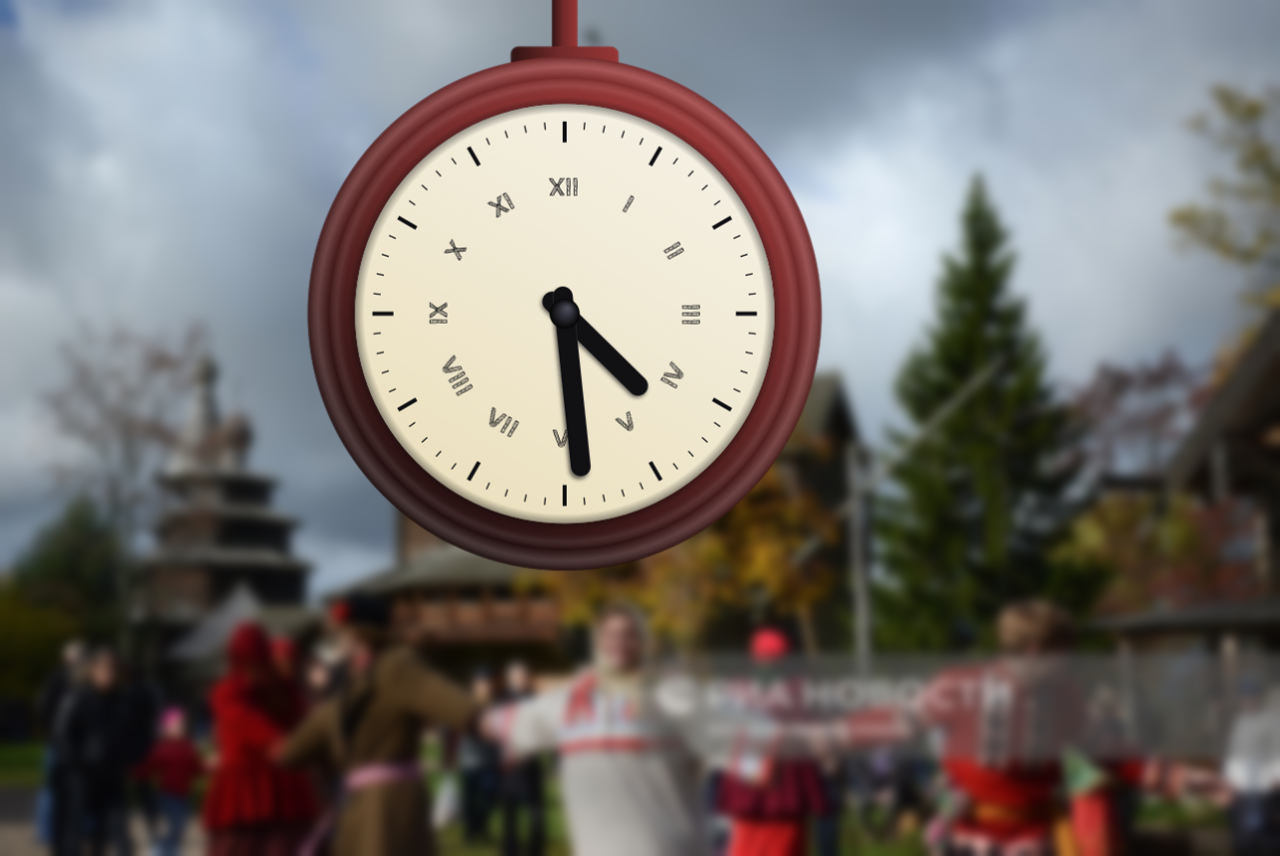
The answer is **4:29**
